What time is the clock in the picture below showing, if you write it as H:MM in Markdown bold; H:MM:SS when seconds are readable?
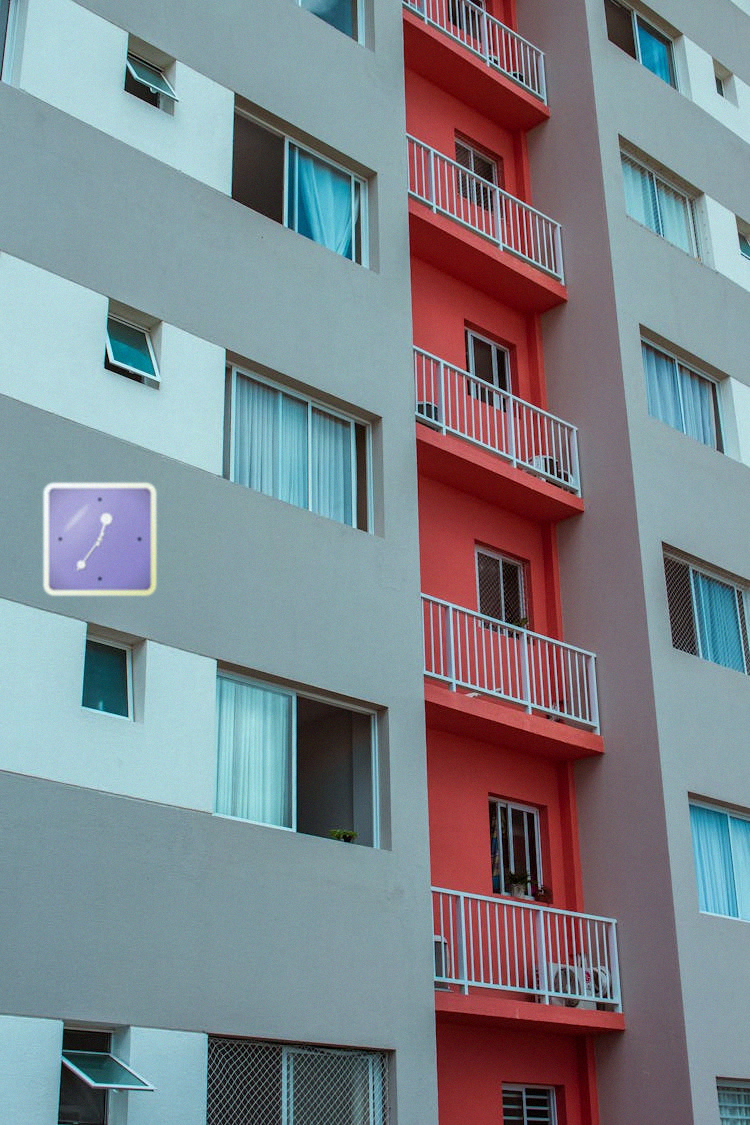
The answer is **12:36**
